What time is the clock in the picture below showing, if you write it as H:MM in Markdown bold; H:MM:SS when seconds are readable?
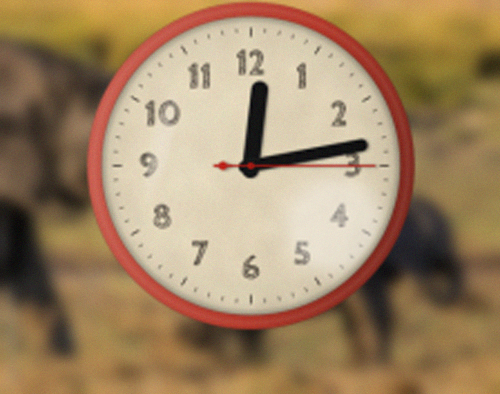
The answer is **12:13:15**
